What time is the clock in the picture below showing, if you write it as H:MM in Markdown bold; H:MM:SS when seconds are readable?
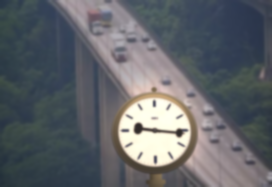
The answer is **9:16**
